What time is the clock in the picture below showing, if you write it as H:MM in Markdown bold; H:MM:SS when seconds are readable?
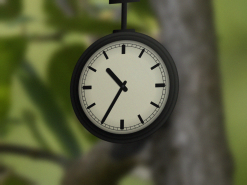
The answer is **10:35**
